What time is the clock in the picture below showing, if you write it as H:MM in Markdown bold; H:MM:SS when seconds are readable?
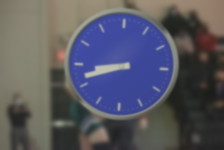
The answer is **8:42**
